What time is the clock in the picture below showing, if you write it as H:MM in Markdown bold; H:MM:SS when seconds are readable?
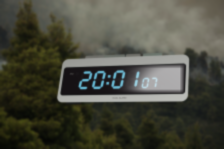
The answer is **20:01:07**
